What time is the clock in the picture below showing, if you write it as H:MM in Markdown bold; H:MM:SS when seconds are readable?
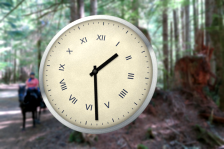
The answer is **1:28**
